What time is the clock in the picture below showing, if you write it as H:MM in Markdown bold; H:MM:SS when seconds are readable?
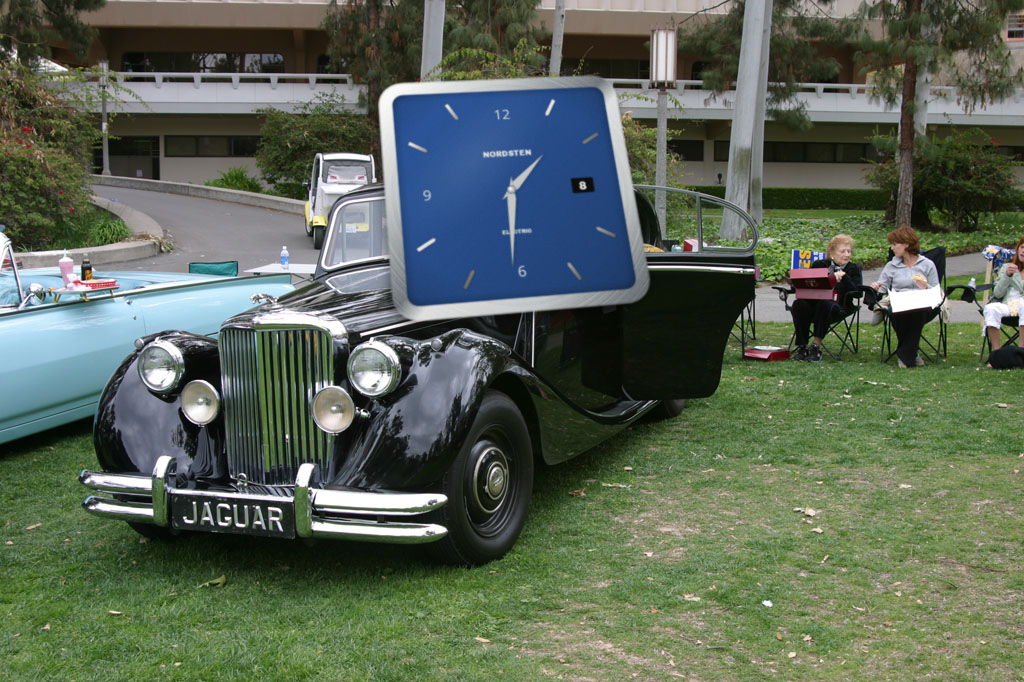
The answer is **1:31**
